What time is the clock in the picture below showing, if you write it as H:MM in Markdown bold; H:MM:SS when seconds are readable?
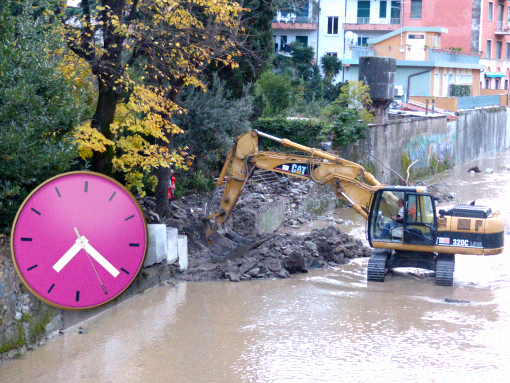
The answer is **7:21:25**
